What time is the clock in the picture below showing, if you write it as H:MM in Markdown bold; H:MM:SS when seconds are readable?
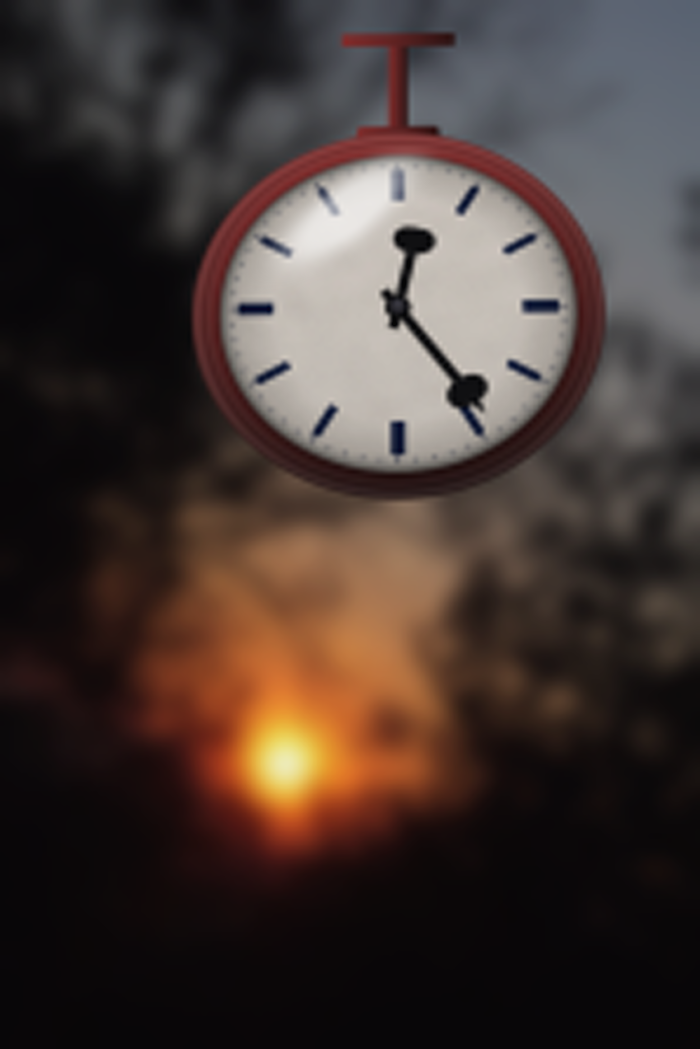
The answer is **12:24**
